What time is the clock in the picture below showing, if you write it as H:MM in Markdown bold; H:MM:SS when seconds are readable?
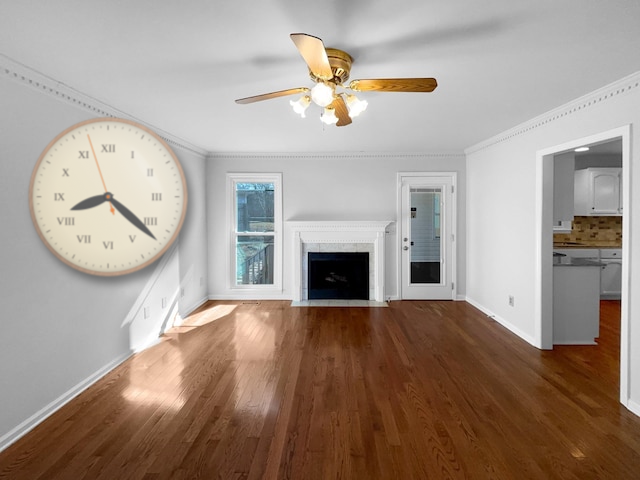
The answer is **8:21:57**
